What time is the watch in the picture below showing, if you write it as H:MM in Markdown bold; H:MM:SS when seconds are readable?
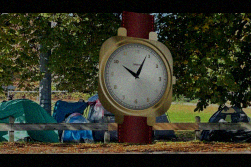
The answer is **10:04**
